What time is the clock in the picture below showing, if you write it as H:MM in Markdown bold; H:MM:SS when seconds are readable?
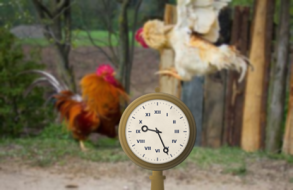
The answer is **9:26**
